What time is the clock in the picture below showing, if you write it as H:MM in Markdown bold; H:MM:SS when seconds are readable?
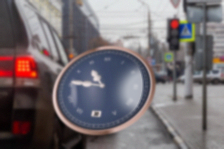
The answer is **10:46**
